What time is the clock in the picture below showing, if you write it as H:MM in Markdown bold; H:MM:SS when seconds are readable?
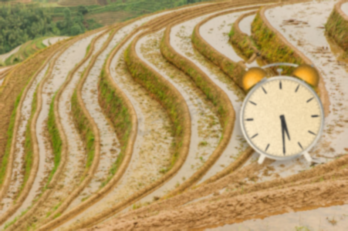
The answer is **5:30**
